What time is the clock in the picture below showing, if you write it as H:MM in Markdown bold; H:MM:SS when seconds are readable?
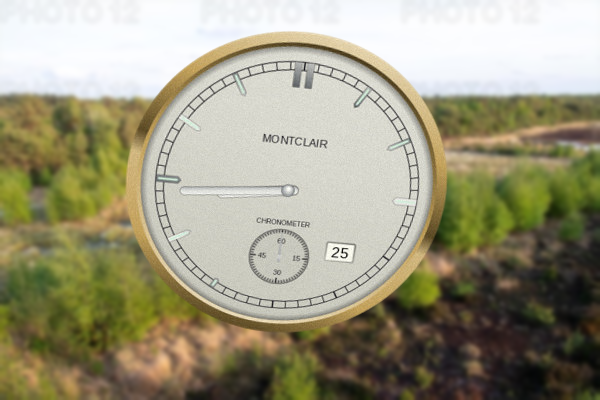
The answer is **8:44**
